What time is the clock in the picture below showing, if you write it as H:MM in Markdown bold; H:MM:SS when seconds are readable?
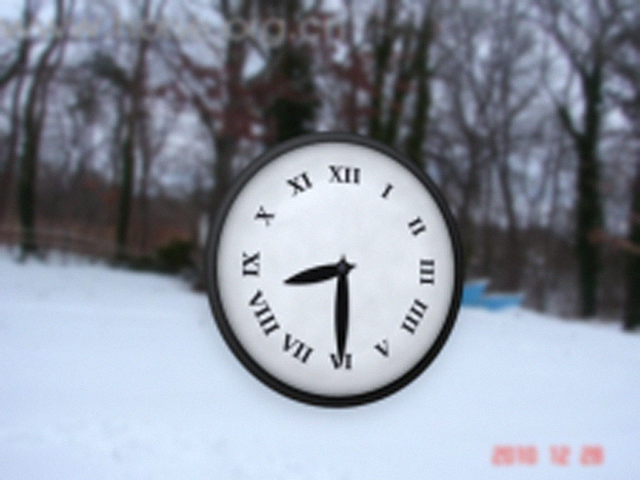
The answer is **8:30**
